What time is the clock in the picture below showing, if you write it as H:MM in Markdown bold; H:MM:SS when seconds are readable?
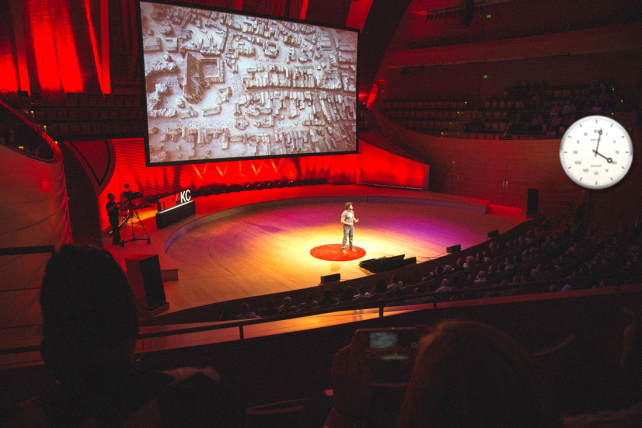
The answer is **4:02**
